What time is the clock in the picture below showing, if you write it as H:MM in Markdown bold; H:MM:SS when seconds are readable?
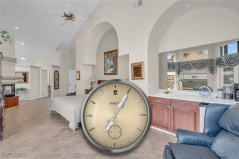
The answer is **7:05**
